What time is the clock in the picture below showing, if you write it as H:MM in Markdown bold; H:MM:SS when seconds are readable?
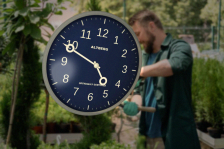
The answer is **4:49**
